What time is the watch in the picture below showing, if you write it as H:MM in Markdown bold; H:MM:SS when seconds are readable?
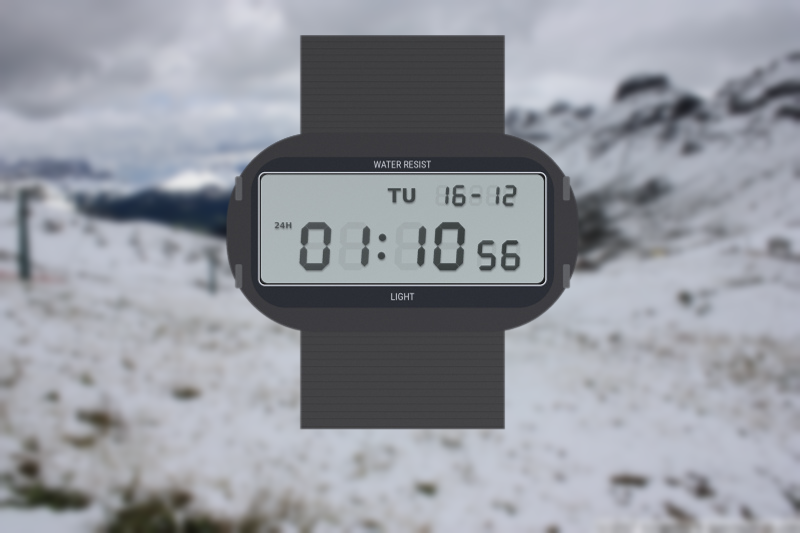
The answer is **1:10:56**
